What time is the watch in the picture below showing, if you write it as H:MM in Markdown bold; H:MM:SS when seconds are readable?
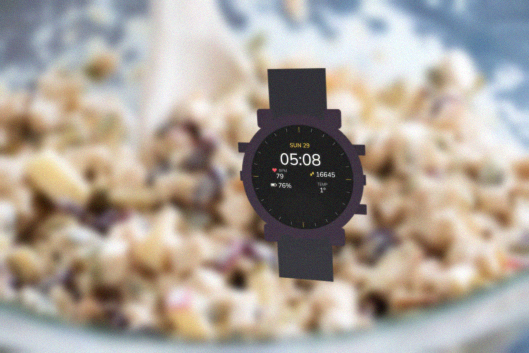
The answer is **5:08**
